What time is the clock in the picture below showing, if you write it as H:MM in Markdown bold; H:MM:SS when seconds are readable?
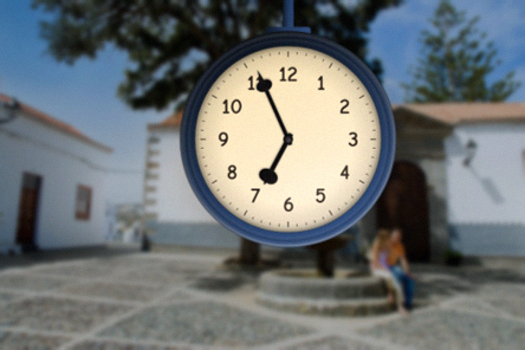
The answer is **6:56**
